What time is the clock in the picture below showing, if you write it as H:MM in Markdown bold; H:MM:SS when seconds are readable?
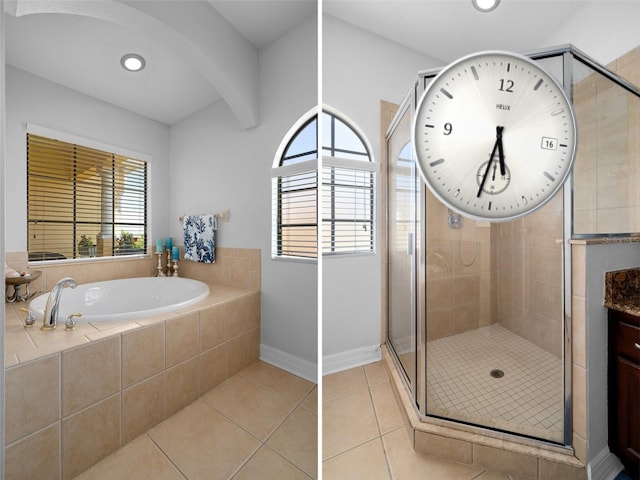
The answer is **5:32**
